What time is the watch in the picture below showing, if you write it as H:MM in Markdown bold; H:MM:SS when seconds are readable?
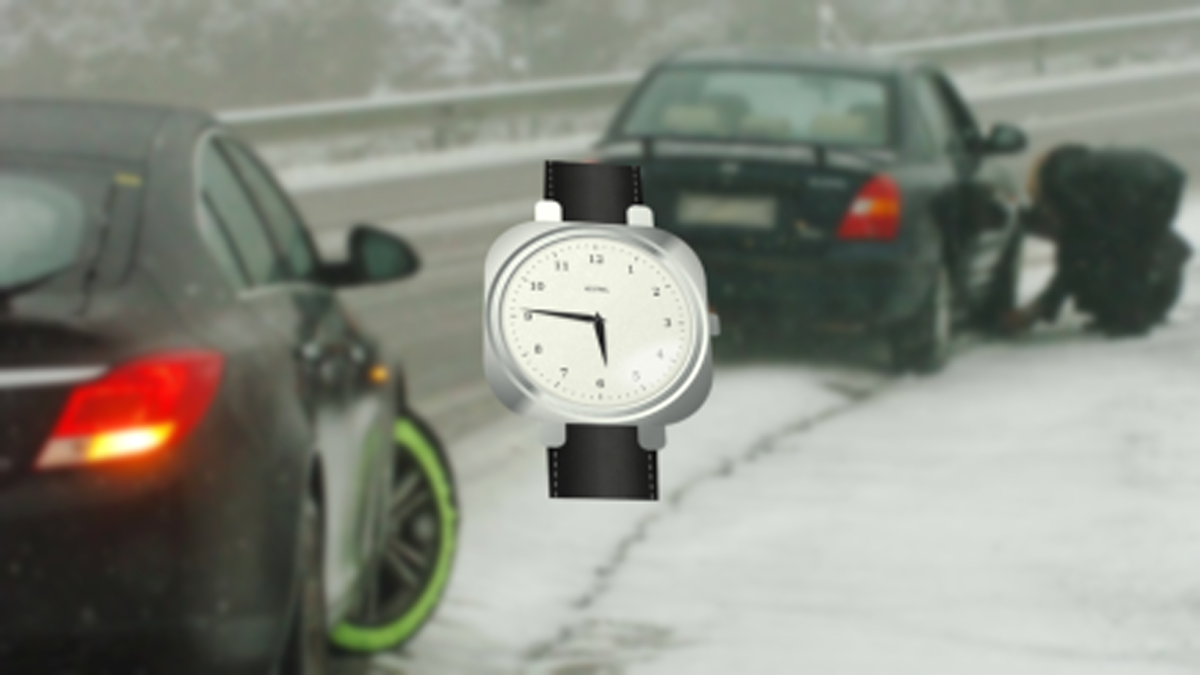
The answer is **5:46**
